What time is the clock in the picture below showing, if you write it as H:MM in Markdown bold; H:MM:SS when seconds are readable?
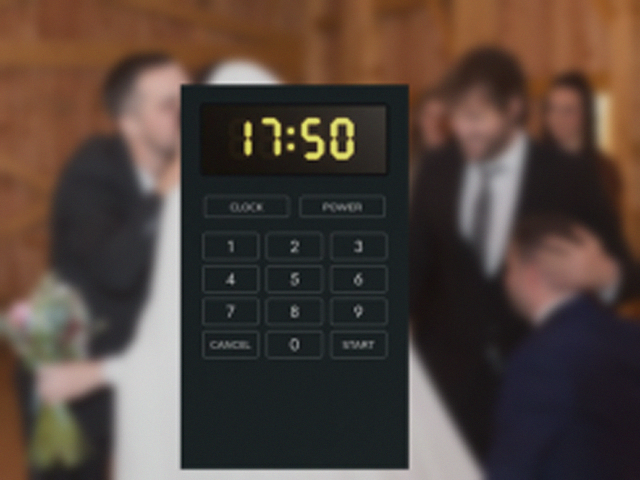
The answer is **17:50**
